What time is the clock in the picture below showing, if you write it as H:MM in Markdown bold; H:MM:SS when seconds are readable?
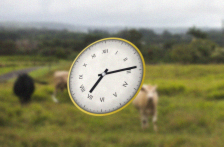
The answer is **7:14**
